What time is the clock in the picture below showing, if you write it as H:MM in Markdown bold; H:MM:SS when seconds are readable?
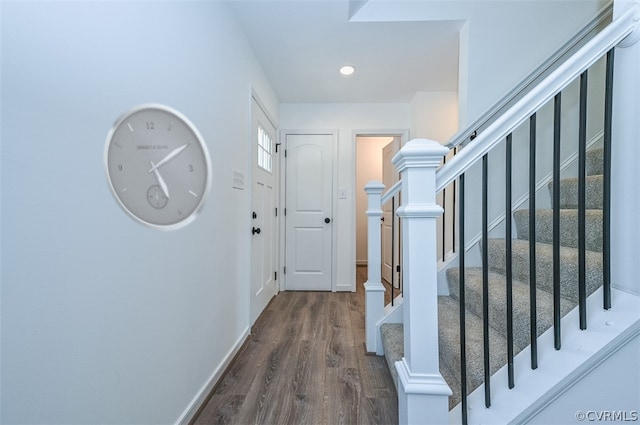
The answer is **5:10**
